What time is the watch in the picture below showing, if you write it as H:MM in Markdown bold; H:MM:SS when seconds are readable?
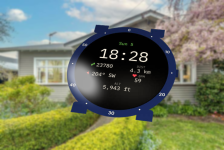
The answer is **18:28**
